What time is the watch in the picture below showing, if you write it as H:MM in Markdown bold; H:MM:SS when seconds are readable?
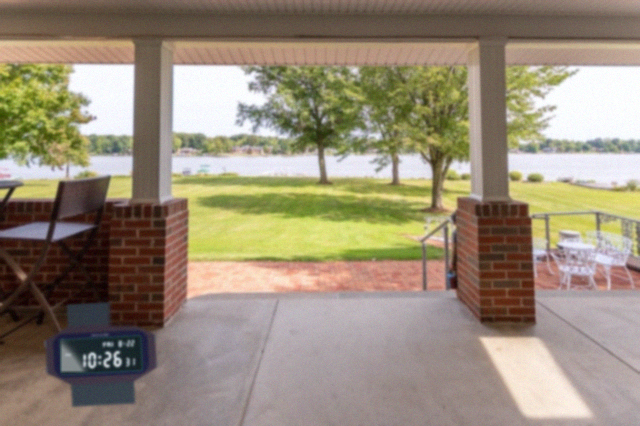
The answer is **10:26**
